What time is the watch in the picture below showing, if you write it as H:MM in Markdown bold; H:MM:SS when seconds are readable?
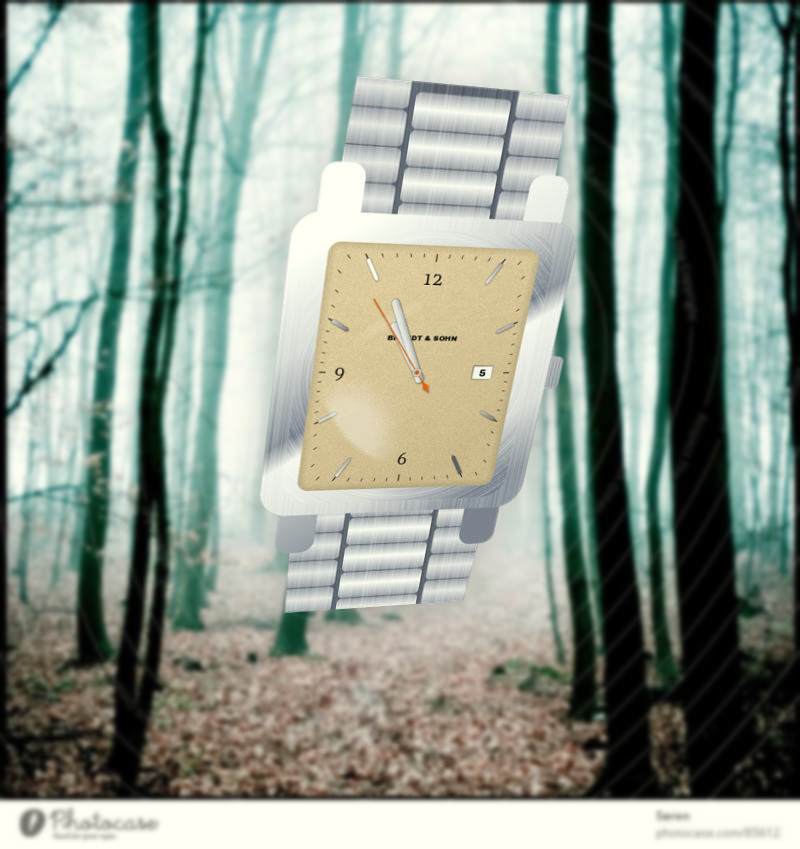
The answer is **10:55:54**
